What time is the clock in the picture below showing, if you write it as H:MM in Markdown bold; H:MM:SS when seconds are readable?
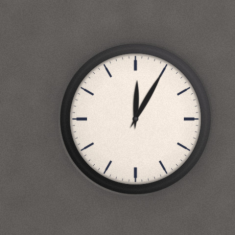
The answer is **12:05**
